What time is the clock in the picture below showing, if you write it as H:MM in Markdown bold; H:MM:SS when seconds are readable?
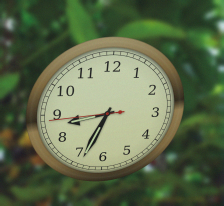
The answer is **8:33:44**
